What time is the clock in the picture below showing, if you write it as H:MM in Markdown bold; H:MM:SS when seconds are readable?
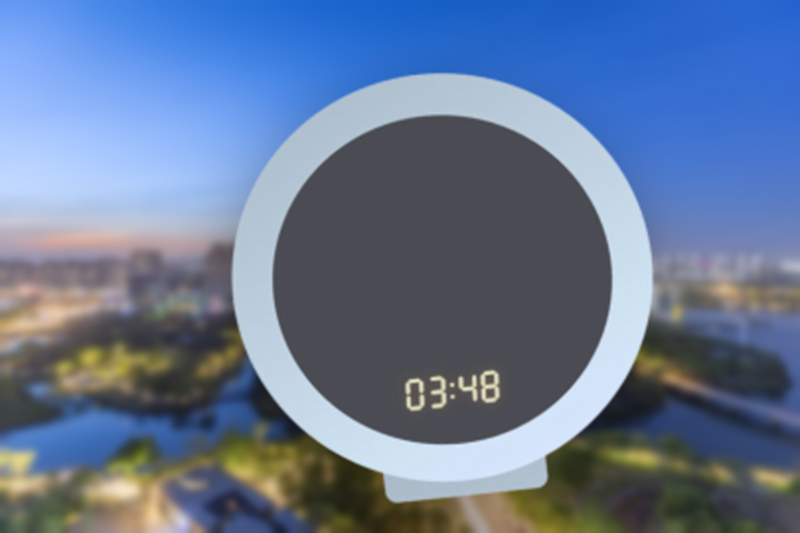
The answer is **3:48**
